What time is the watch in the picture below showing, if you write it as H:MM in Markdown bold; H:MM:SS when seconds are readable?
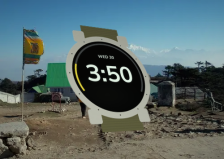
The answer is **3:50**
